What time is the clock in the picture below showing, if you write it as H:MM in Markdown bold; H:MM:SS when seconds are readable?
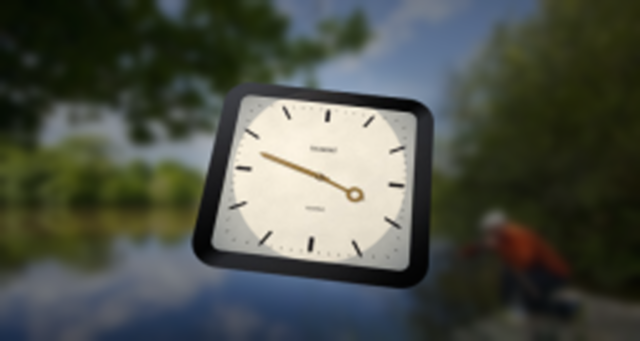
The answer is **3:48**
